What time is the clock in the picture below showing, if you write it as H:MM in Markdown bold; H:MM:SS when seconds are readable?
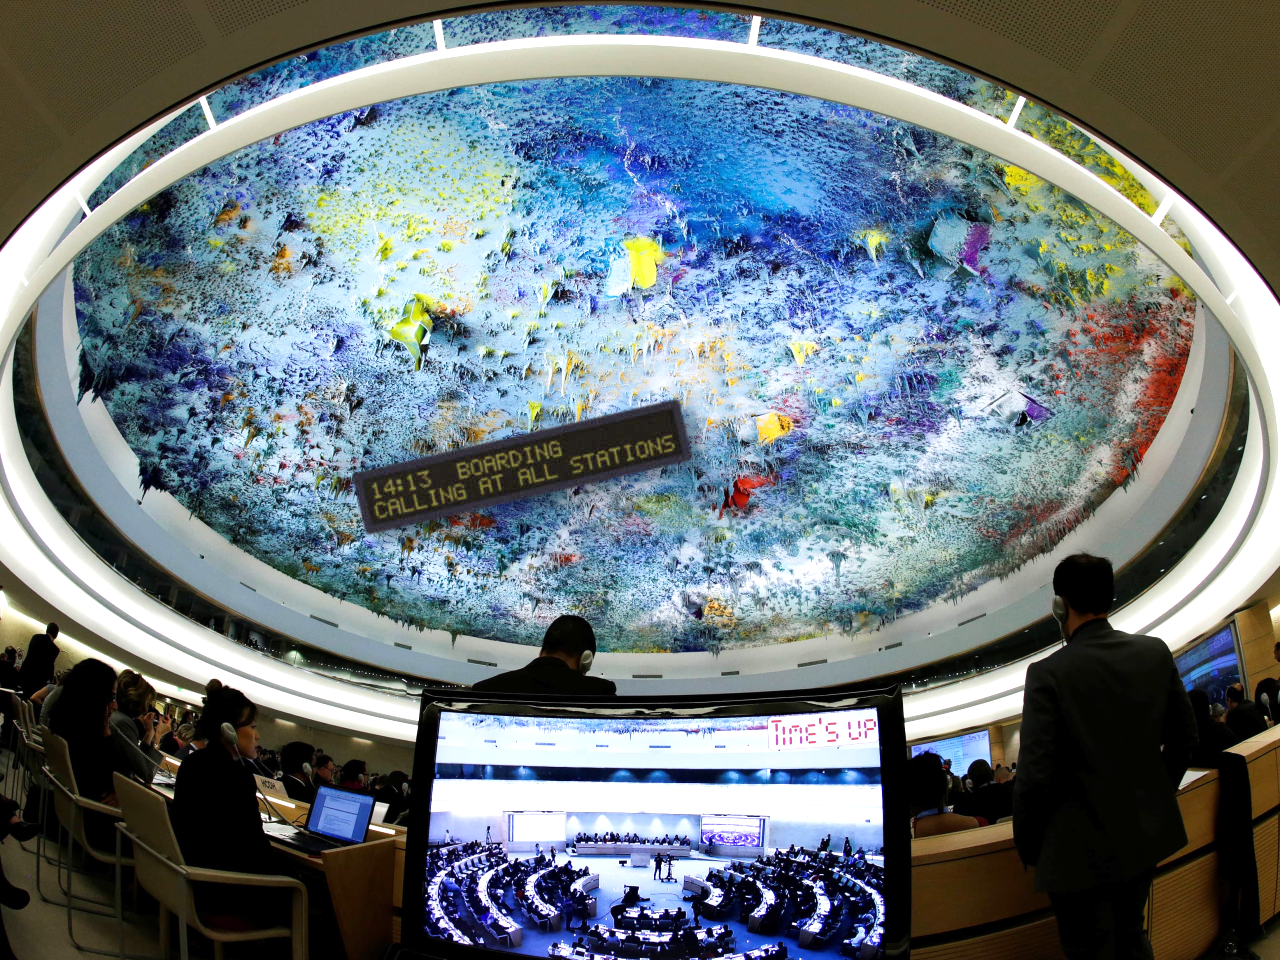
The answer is **14:13**
